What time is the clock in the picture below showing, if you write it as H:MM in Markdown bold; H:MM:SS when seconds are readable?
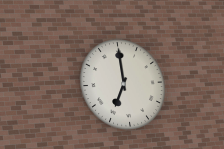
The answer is **7:00**
